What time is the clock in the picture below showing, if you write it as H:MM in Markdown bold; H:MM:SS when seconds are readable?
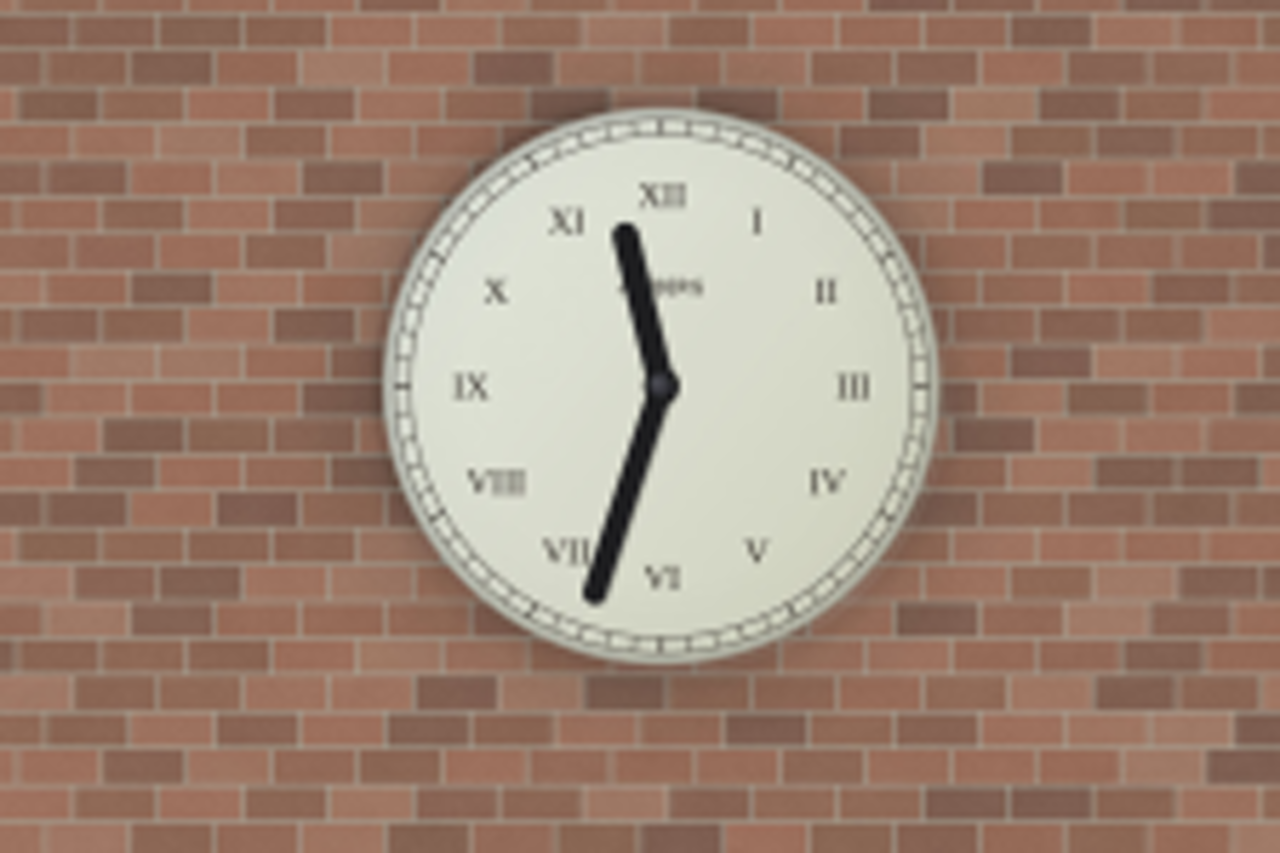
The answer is **11:33**
